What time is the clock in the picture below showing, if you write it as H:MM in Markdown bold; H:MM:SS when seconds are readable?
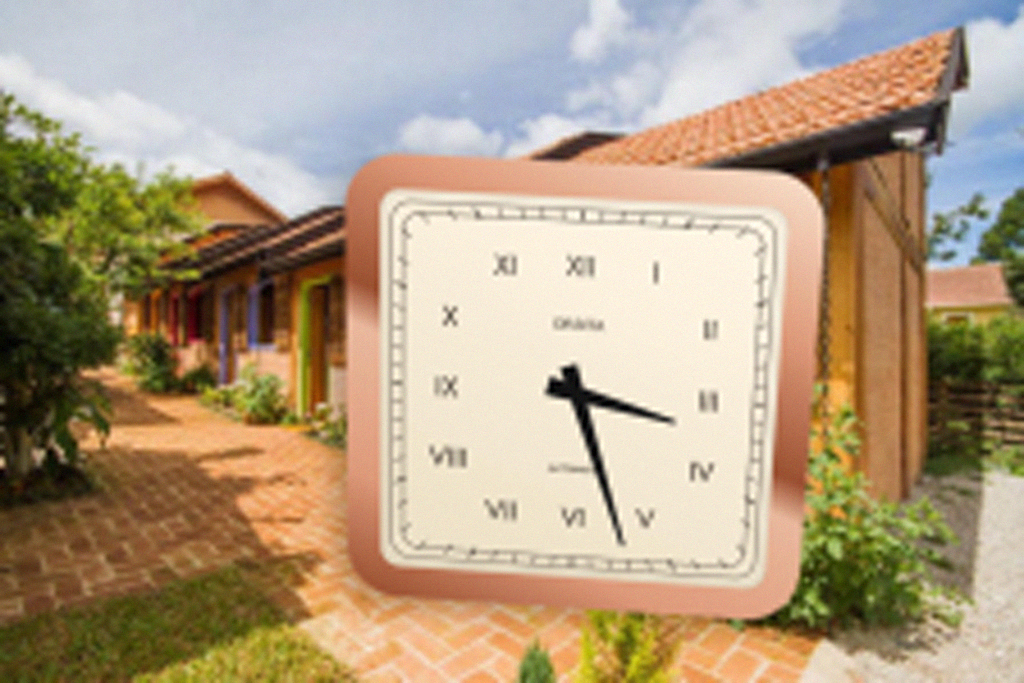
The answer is **3:27**
